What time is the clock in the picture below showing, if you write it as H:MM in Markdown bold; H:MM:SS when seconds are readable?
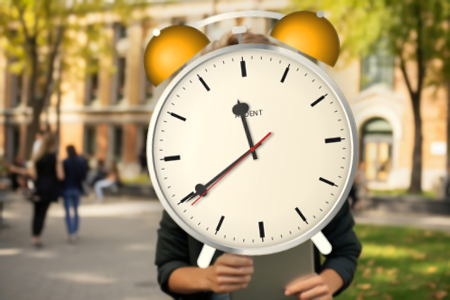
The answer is **11:39:39**
